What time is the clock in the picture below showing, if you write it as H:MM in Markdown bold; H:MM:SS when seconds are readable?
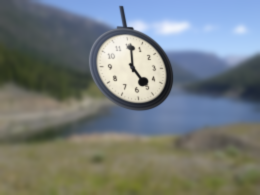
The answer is **5:01**
